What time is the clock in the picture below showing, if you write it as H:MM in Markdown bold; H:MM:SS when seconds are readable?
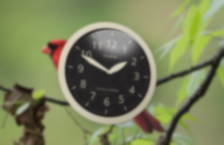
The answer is **1:49**
